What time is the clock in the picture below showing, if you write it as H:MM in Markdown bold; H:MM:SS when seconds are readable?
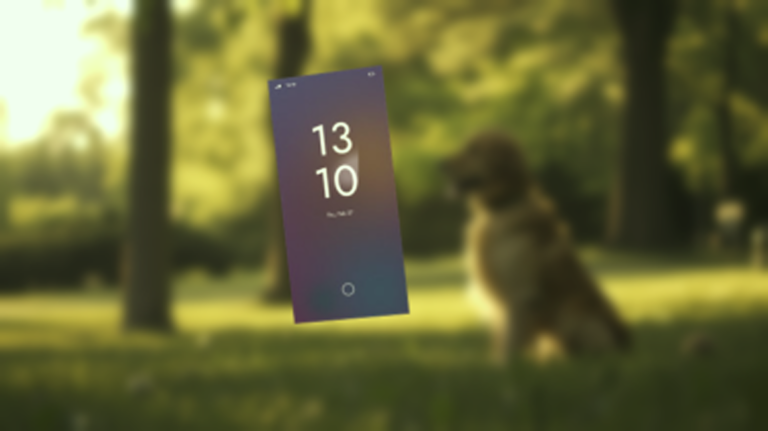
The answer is **13:10**
